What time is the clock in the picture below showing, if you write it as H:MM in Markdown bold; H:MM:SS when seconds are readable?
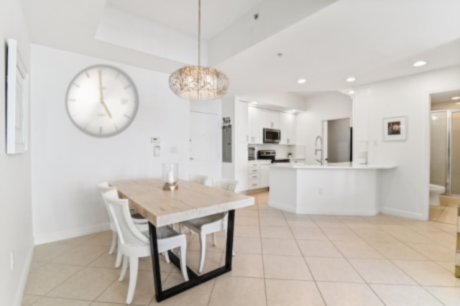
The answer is **4:59**
